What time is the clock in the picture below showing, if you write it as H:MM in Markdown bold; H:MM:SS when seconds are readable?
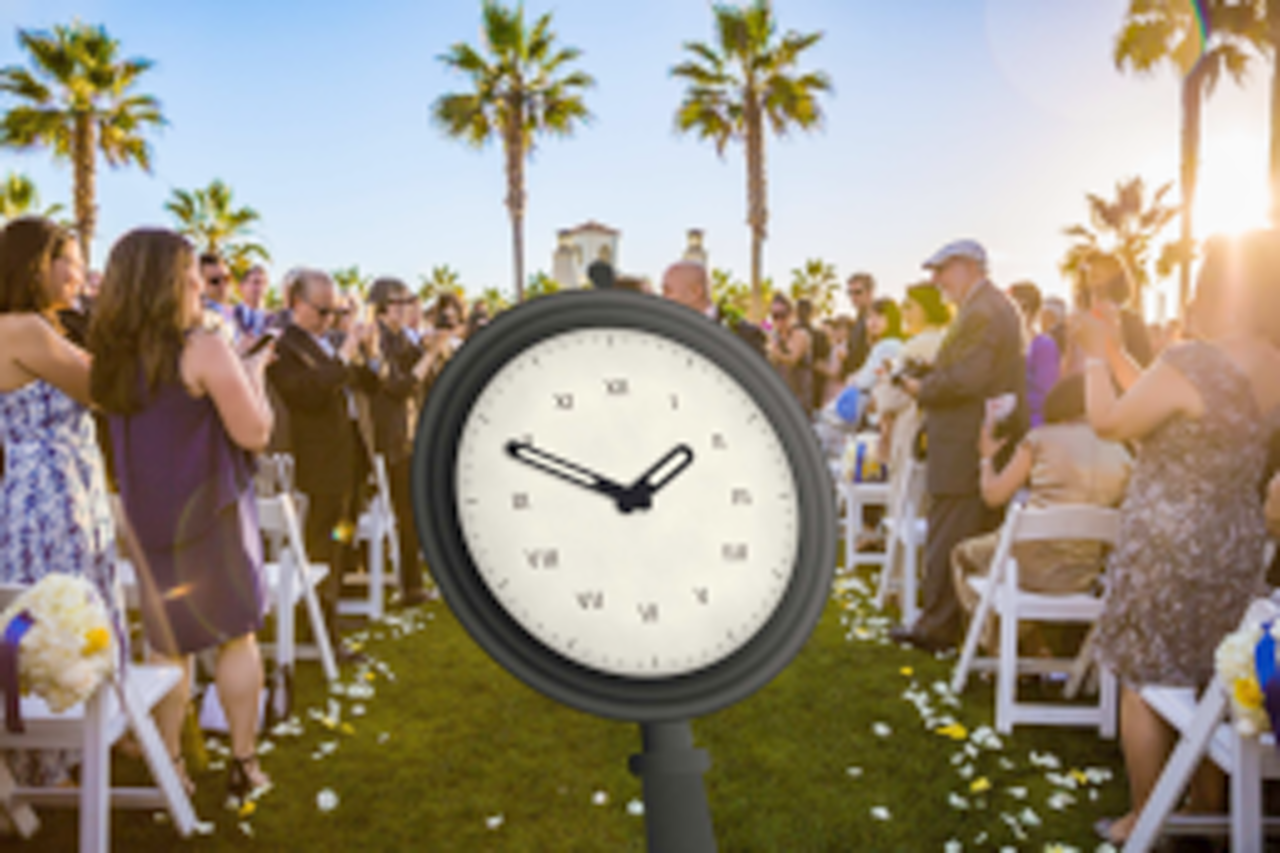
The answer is **1:49**
